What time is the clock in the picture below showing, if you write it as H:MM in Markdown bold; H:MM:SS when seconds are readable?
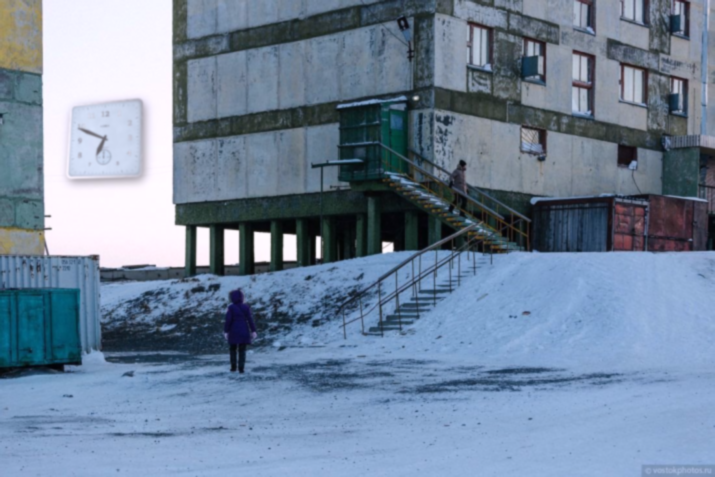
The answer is **6:49**
